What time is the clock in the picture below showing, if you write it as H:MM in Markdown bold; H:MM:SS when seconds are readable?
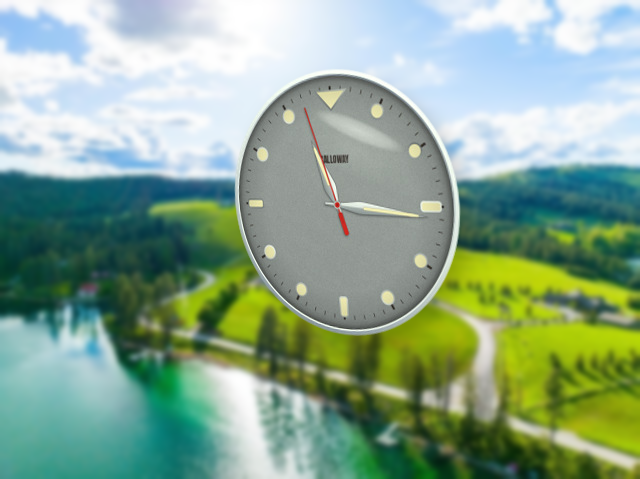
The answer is **11:15:57**
